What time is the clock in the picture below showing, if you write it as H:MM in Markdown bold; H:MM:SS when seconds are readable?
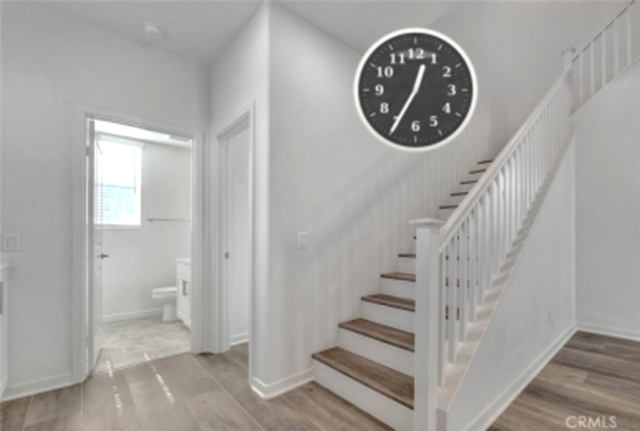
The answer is **12:35**
